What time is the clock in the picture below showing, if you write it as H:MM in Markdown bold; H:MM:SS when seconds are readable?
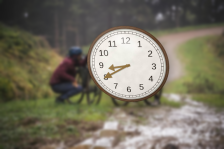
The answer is **8:40**
